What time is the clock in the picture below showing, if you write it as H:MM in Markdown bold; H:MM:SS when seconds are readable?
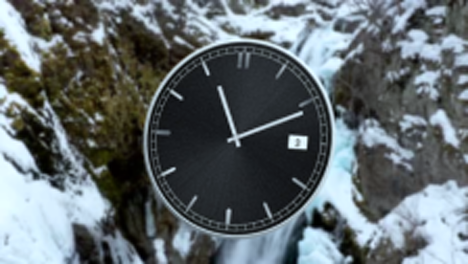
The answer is **11:11**
